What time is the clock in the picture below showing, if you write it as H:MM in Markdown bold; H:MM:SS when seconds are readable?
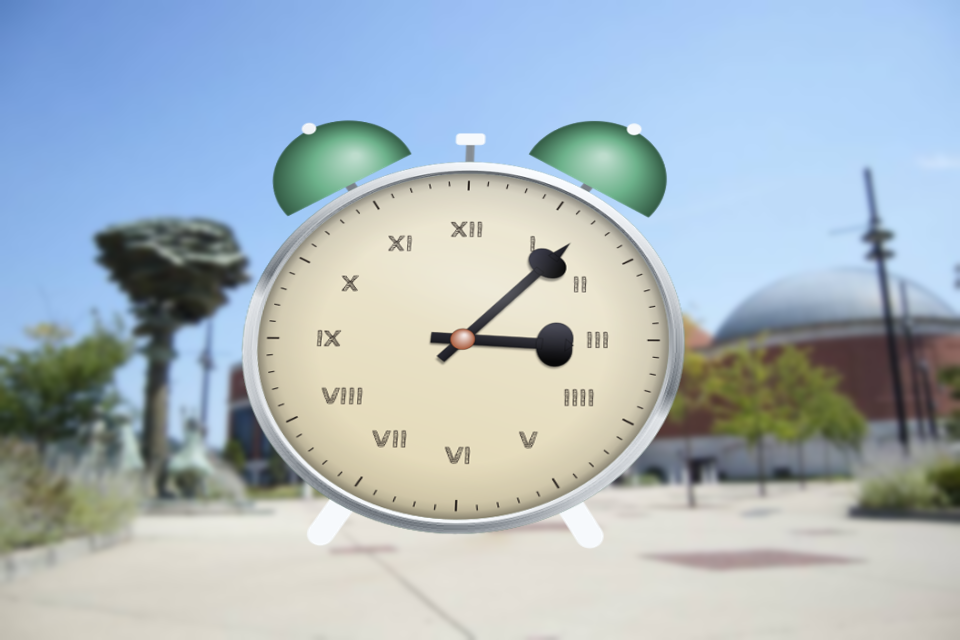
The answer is **3:07**
